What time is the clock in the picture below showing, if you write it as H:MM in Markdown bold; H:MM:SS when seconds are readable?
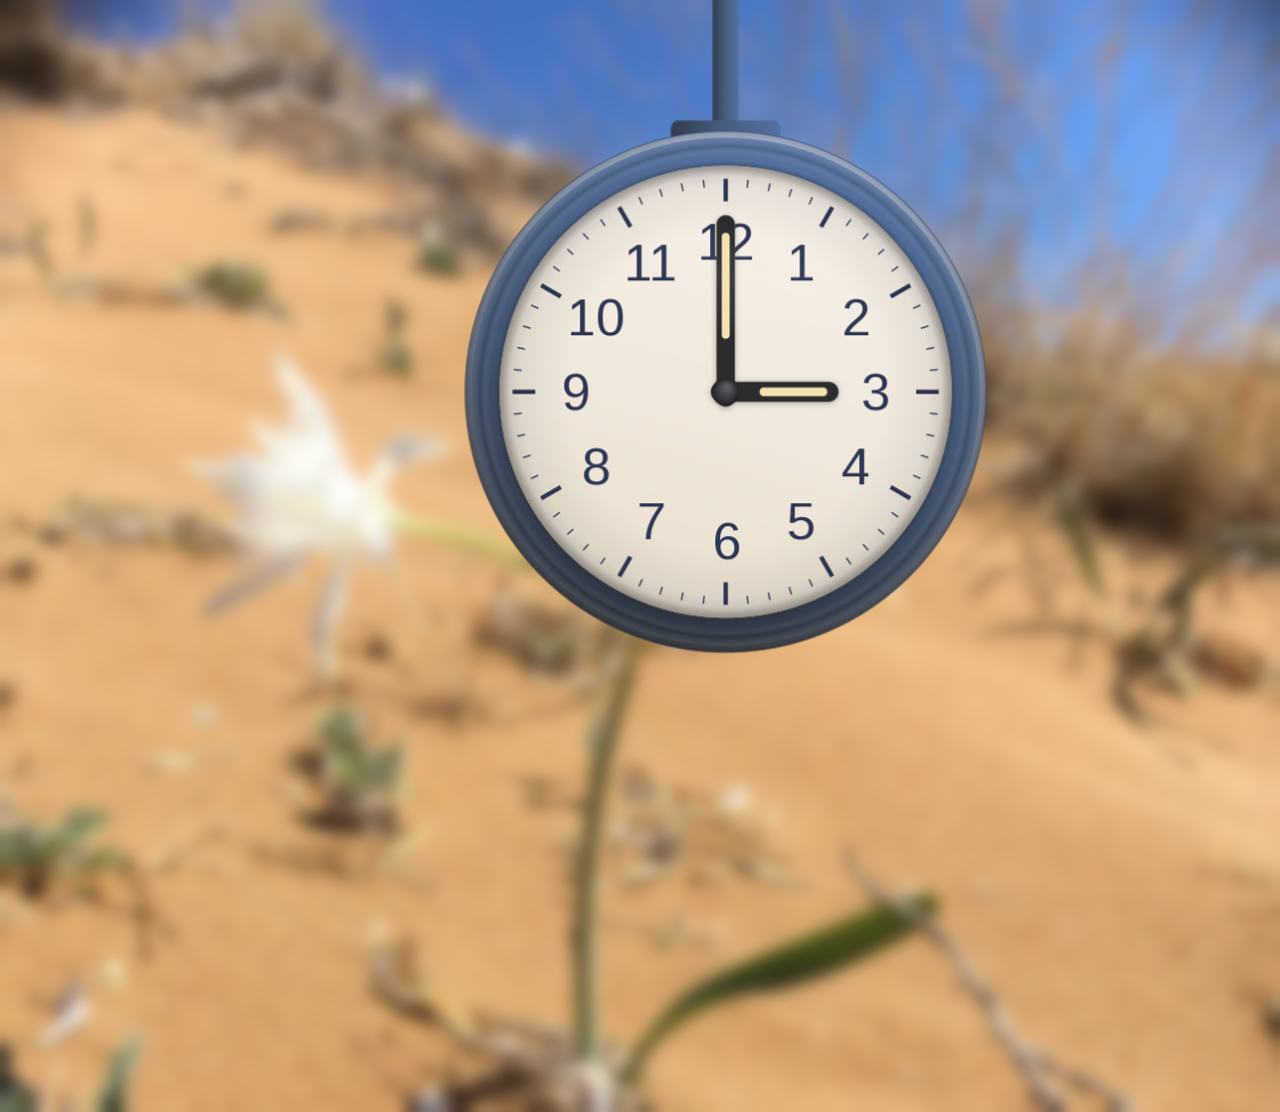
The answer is **3:00**
